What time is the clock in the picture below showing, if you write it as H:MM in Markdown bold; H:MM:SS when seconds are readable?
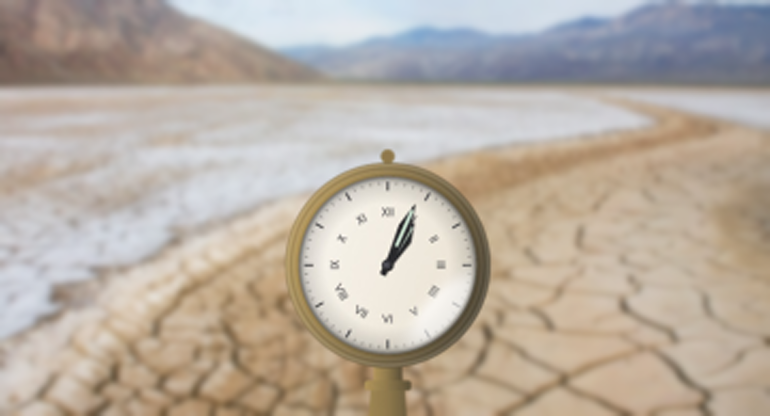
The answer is **1:04**
